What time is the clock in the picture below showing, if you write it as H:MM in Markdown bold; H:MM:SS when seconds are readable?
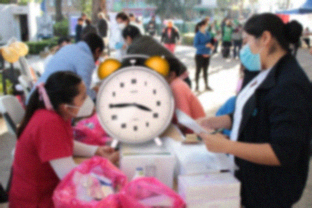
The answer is **3:45**
